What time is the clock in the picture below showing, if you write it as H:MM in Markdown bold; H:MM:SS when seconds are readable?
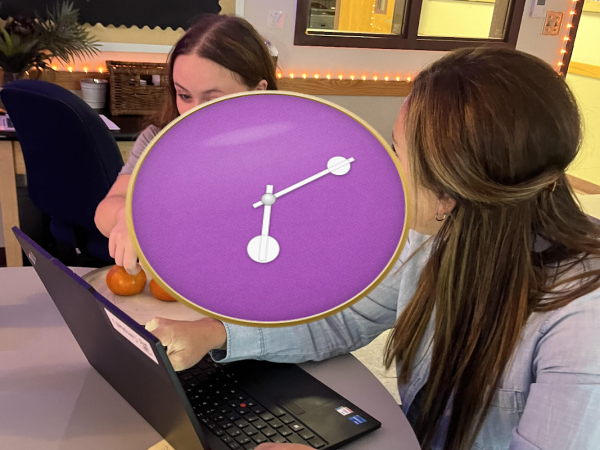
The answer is **6:10**
